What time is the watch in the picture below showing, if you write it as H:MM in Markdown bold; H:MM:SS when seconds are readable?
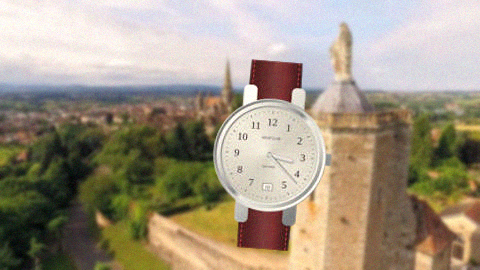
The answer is **3:22**
